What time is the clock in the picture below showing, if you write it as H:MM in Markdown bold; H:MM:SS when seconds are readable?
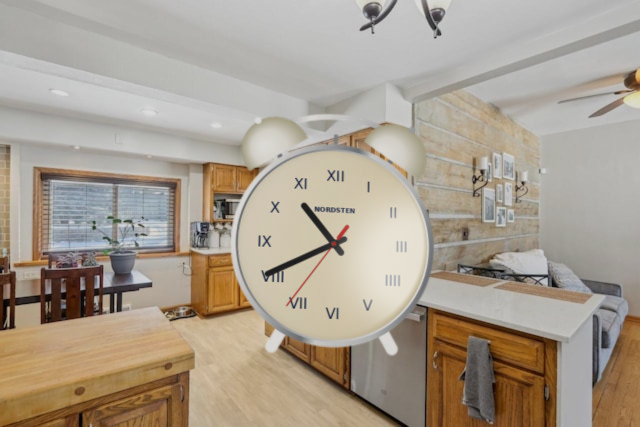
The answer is **10:40:36**
